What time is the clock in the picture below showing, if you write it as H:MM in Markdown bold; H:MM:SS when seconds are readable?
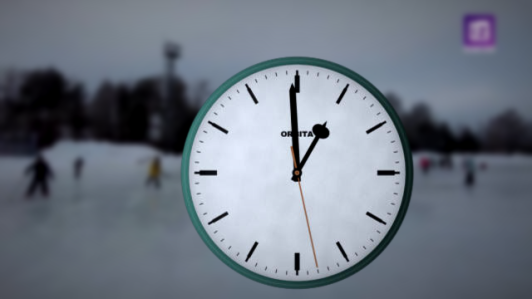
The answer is **12:59:28**
